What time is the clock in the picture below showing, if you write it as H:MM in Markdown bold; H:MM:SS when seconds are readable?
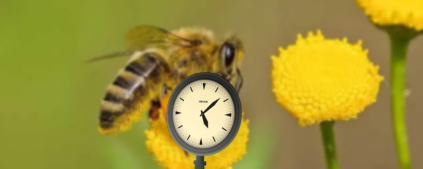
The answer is **5:08**
